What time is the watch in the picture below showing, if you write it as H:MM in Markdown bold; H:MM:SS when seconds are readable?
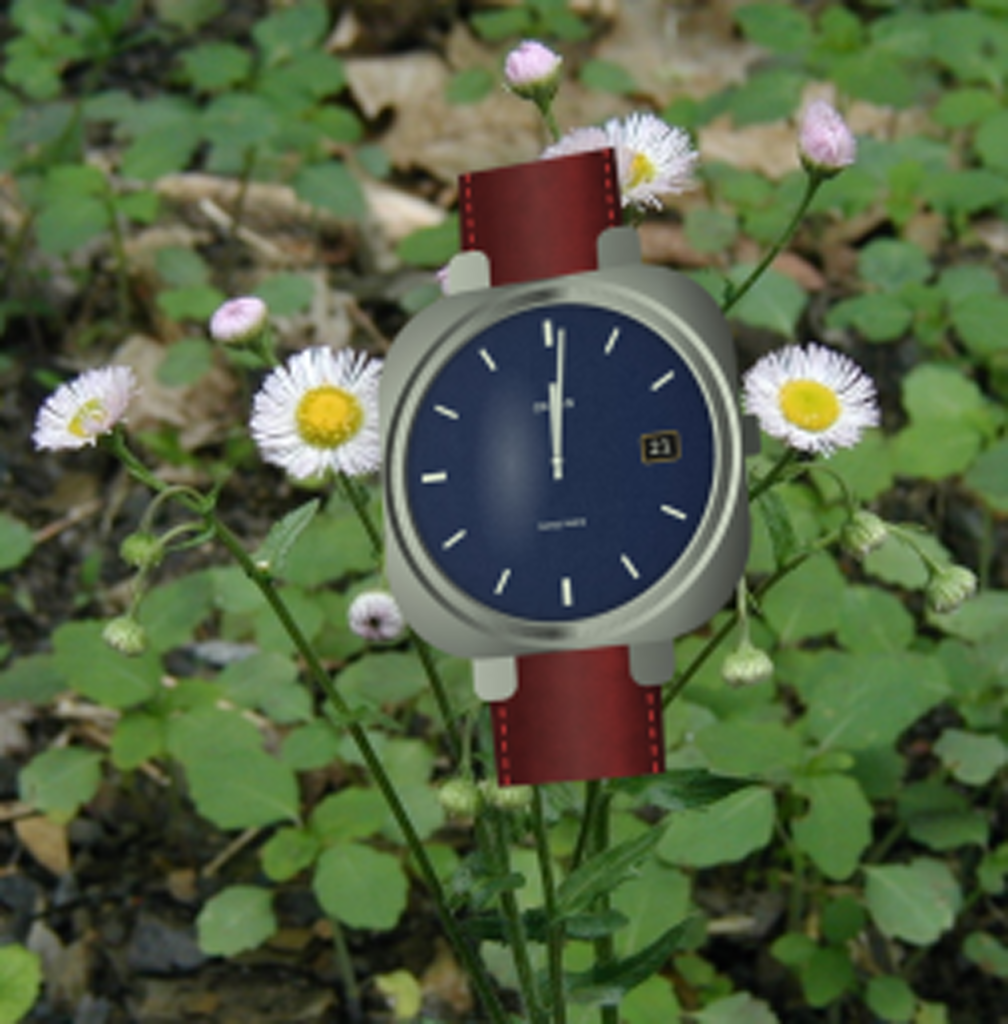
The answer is **12:01**
